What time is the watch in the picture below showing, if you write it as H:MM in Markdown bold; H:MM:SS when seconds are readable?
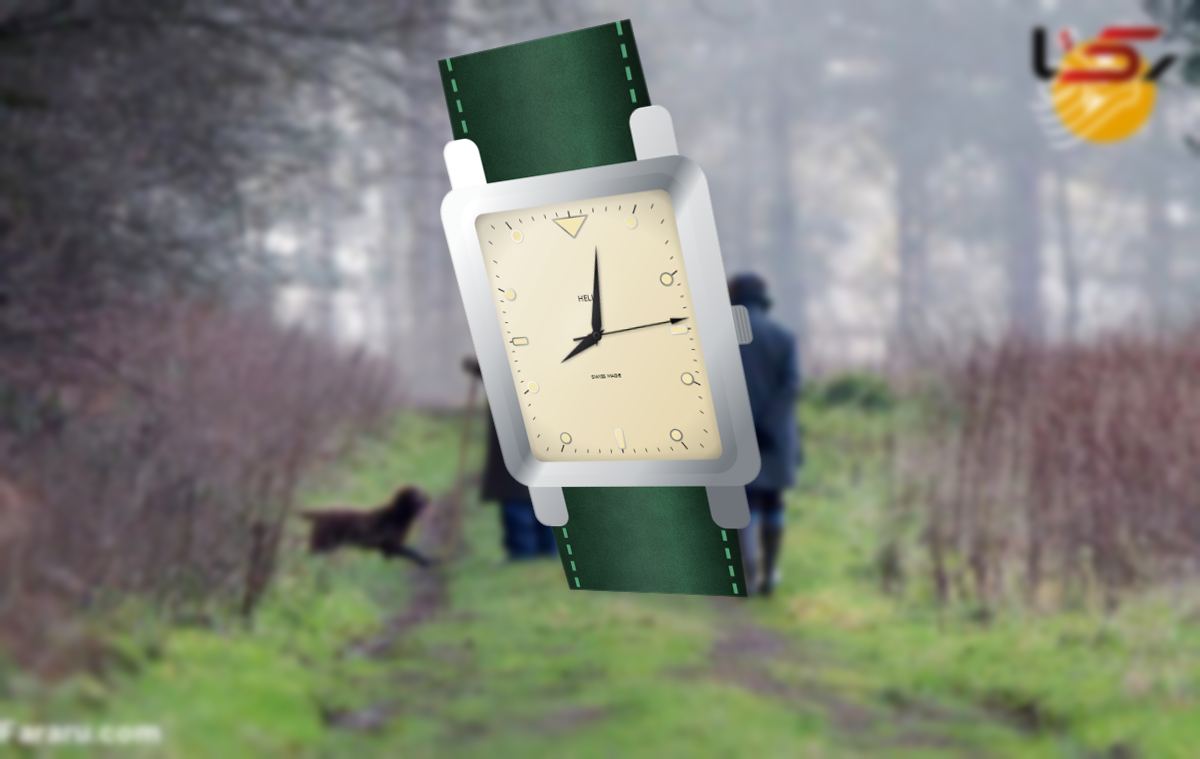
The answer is **8:02:14**
